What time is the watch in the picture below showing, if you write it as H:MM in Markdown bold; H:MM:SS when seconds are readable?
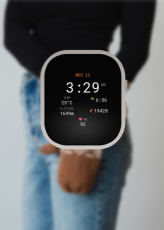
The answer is **3:29**
